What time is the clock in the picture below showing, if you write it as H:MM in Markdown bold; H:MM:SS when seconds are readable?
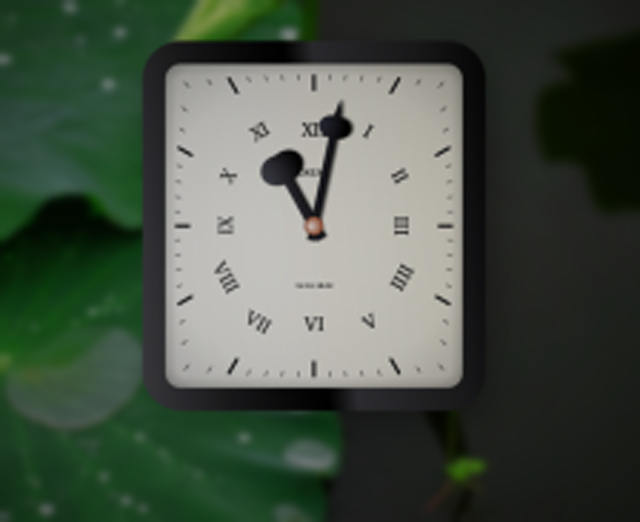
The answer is **11:02**
